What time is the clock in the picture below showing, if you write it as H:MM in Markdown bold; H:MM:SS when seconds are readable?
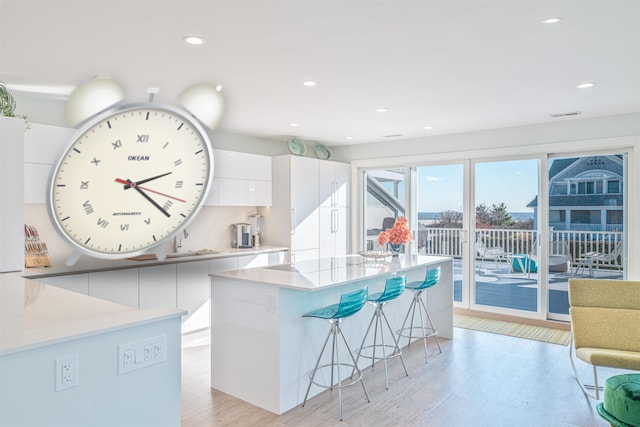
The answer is **2:21:18**
